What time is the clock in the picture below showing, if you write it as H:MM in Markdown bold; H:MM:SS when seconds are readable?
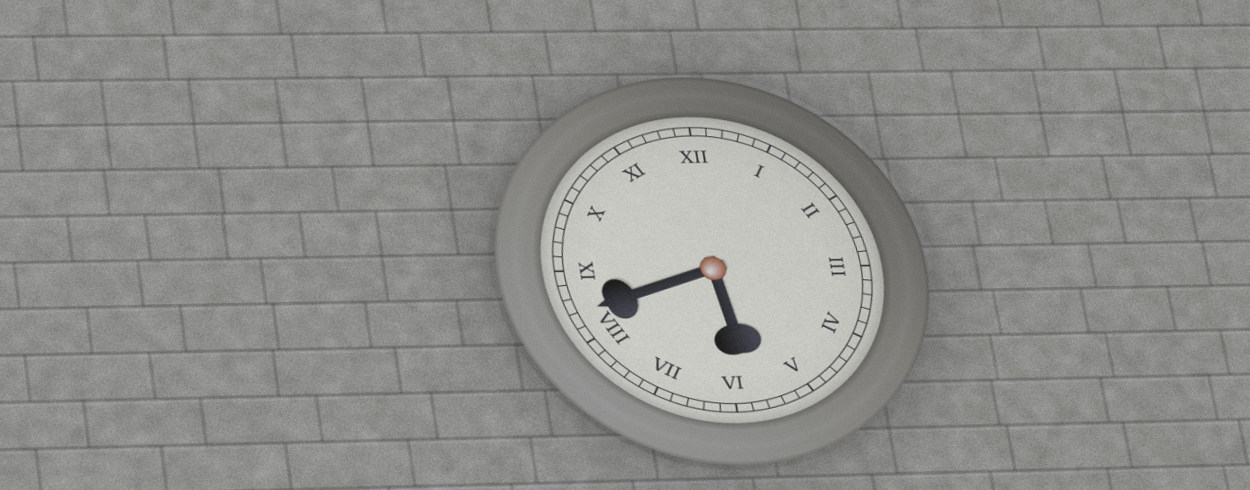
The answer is **5:42**
